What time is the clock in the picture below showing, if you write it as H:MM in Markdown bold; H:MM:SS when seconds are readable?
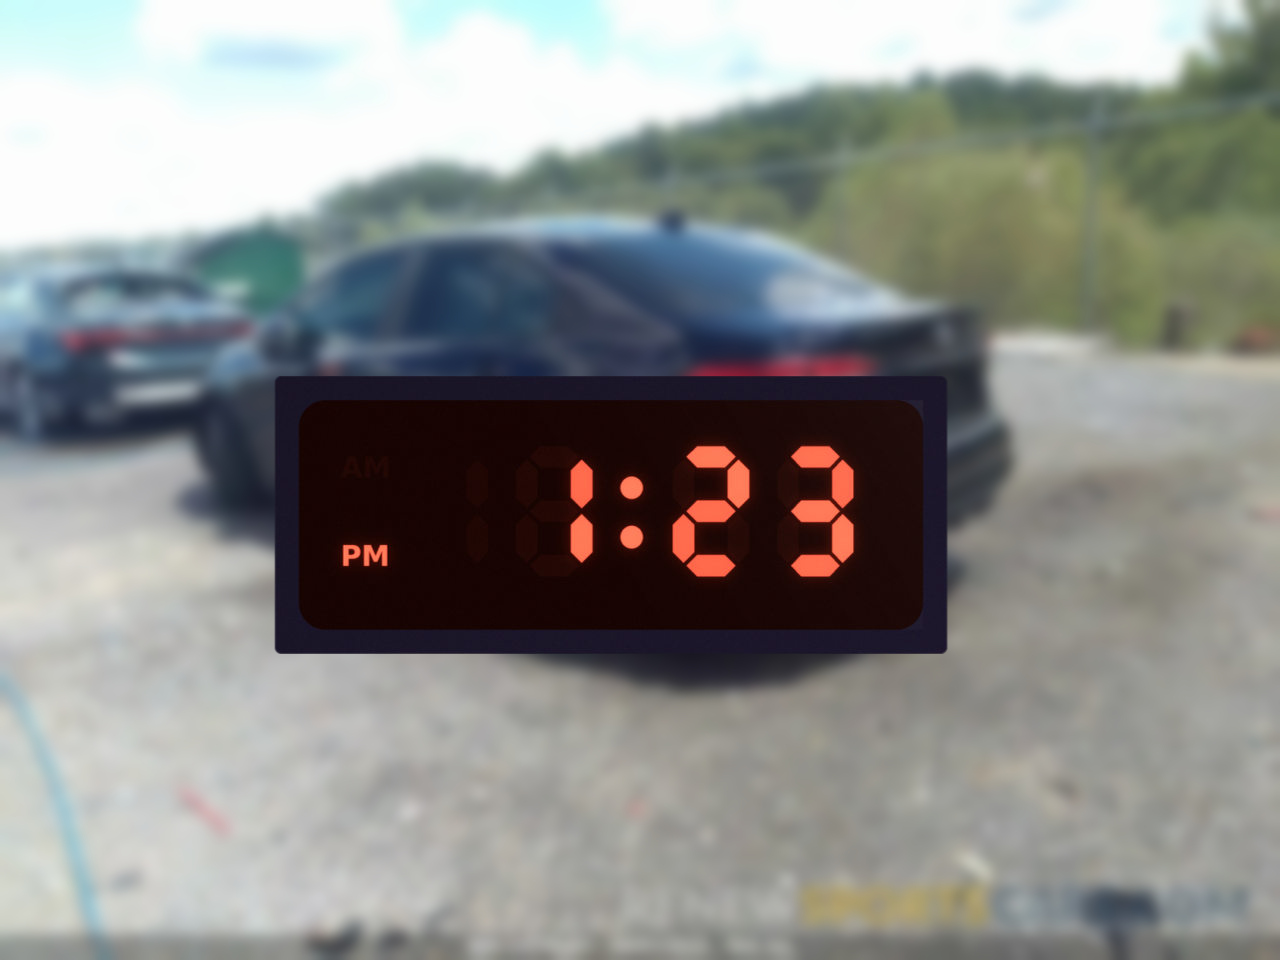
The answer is **1:23**
